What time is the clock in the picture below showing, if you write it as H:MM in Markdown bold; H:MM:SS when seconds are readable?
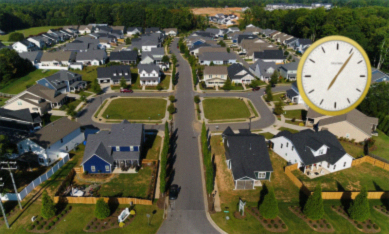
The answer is **7:06**
